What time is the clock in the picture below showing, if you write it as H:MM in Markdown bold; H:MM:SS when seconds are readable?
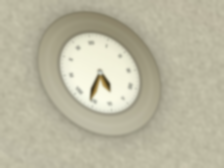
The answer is **5:36**
